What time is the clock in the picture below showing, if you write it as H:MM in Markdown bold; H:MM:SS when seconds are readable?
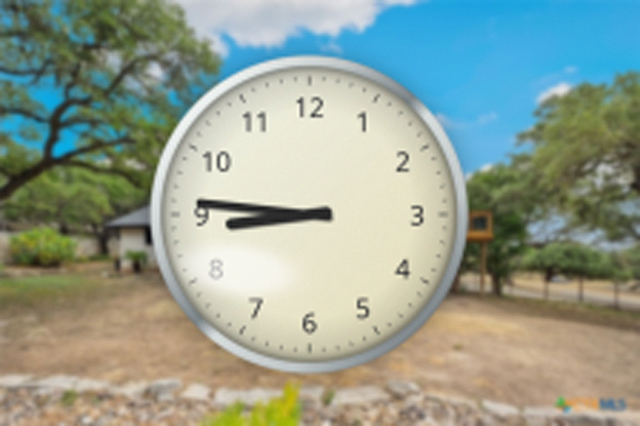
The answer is **8:46**
